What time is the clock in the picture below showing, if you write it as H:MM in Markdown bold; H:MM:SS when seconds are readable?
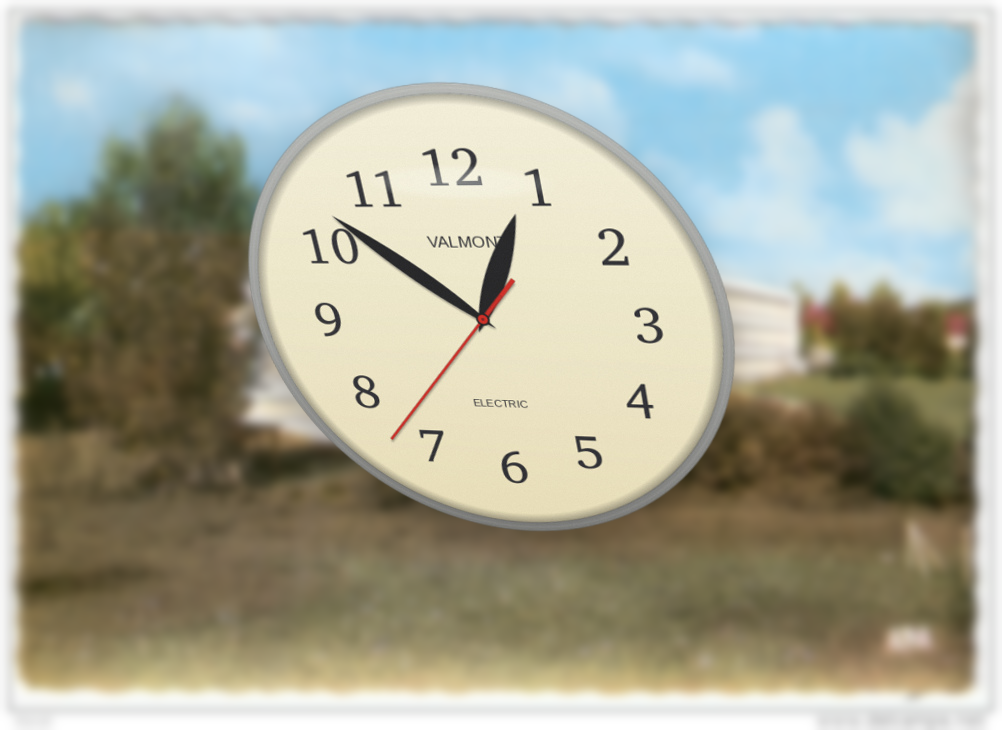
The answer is **12:51:37**
